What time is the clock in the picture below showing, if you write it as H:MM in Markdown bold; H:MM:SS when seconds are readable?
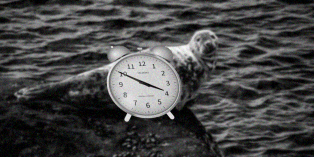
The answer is **3:50**
